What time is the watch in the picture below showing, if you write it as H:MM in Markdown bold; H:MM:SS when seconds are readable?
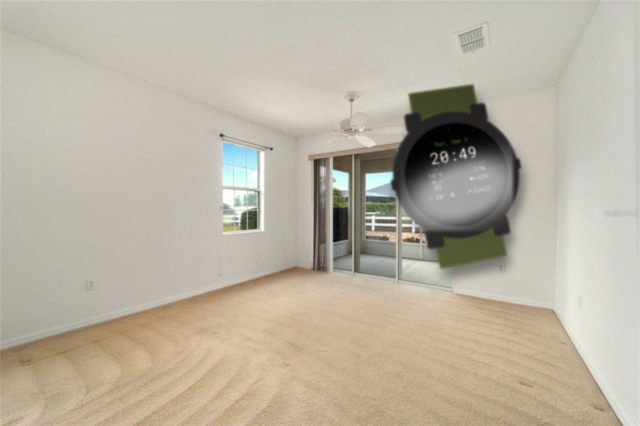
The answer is **20:49**
